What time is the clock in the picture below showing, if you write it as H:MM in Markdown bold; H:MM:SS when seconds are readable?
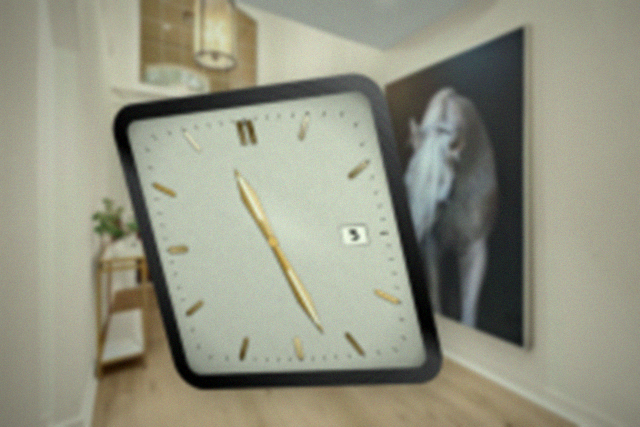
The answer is **11:27**
